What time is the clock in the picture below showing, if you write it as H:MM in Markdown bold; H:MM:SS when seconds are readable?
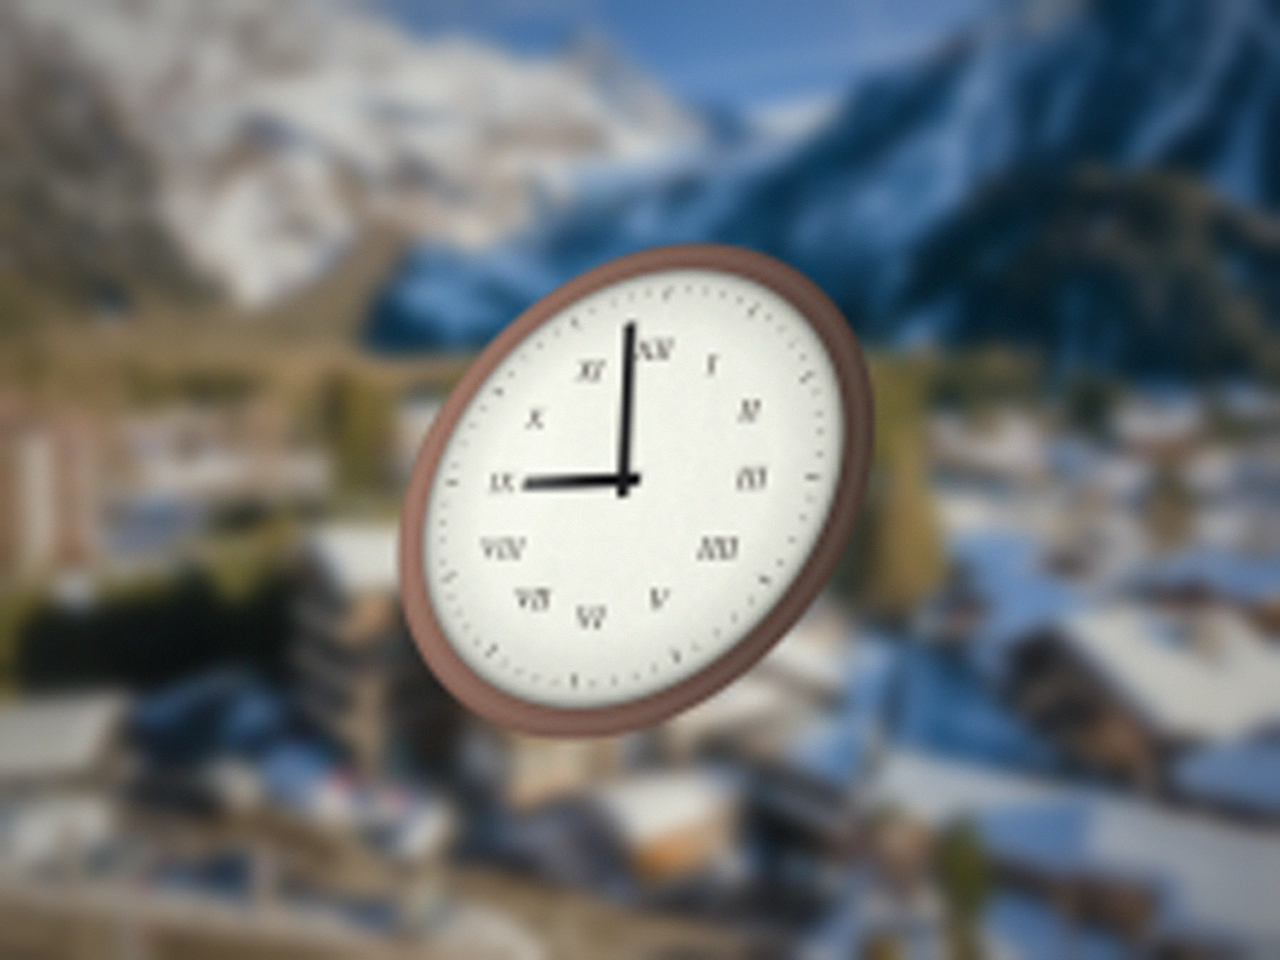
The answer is **8:58**
